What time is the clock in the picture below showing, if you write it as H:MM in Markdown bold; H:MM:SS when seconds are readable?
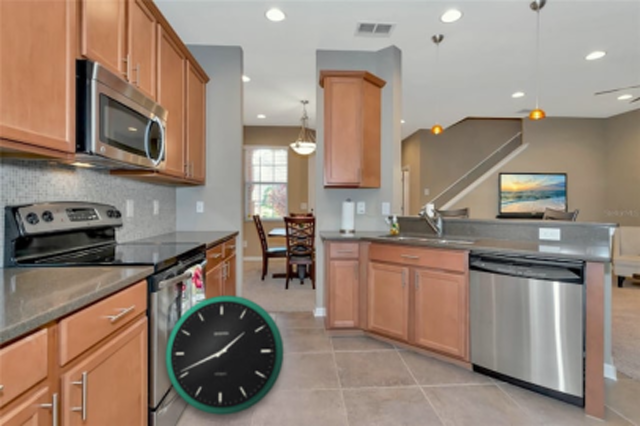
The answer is **1:41**
